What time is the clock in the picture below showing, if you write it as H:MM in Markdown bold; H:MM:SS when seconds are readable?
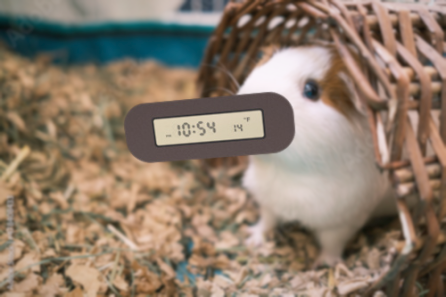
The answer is **10:54**
